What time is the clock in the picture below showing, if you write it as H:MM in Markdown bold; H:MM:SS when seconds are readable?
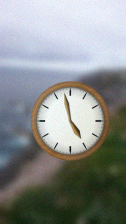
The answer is **4:58**
